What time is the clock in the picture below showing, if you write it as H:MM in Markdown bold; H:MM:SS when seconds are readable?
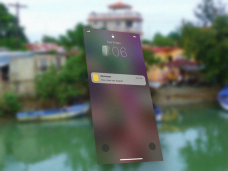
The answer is **1:06**
